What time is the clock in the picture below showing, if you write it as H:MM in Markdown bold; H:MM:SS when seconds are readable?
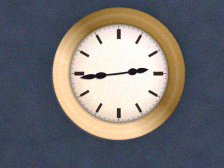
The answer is **2:44**
